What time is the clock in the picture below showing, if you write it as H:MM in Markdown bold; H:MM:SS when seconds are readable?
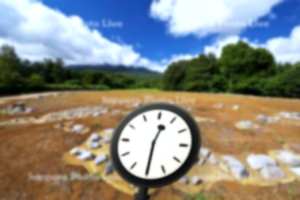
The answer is **12:30**
